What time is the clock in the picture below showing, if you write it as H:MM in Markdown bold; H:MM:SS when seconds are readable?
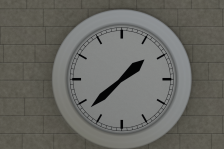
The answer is **1:38**
